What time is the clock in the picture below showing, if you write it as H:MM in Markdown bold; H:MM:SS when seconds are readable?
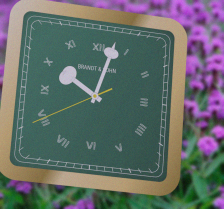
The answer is **10:02:40**
